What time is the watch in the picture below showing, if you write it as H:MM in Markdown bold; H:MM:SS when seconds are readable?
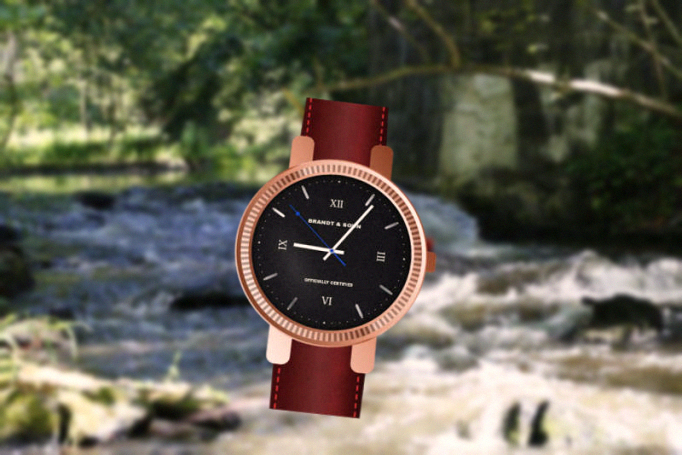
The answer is **9:05:52**
